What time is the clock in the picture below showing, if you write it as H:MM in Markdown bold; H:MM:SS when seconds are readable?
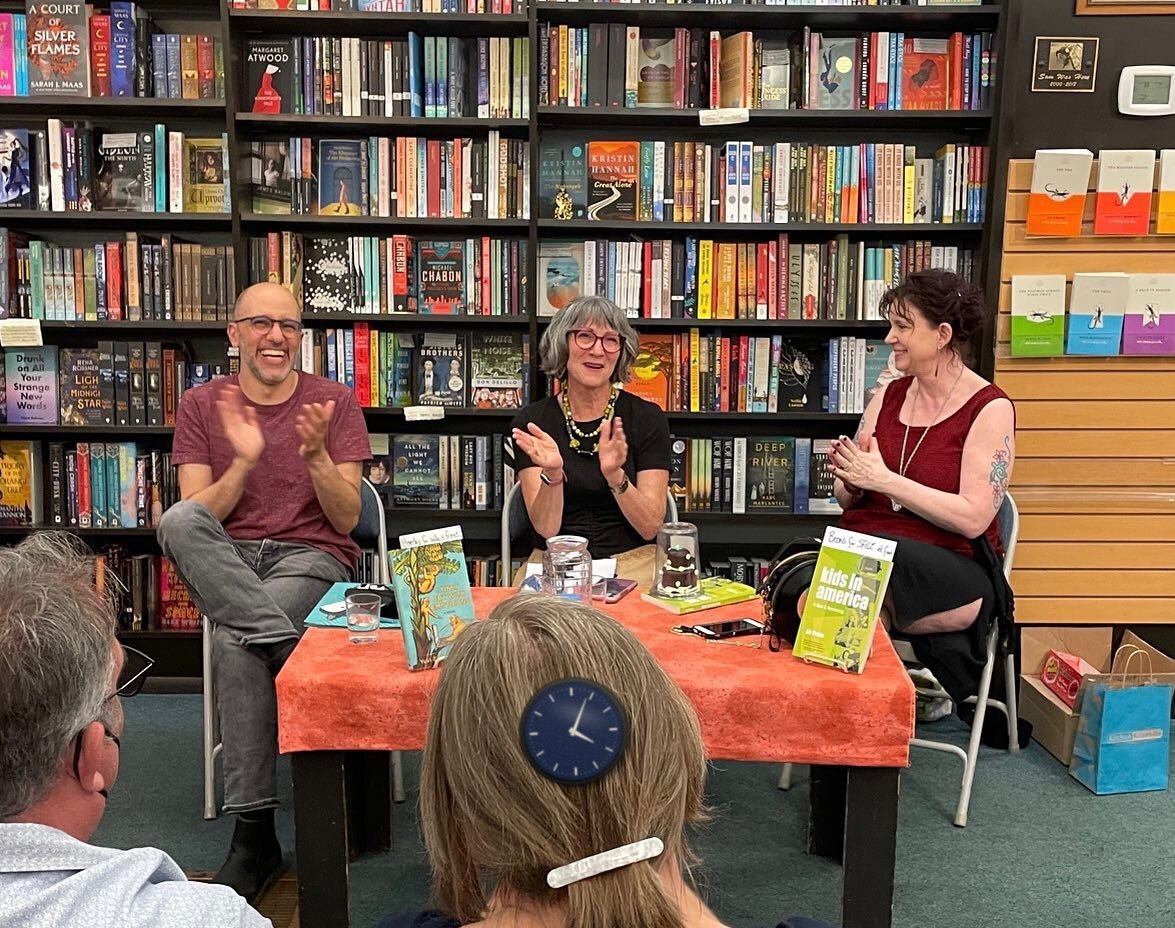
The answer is **4:04**
